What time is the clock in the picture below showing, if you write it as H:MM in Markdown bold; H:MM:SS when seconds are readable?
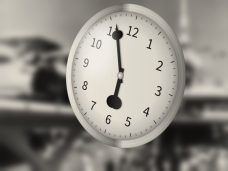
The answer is **5:56**
